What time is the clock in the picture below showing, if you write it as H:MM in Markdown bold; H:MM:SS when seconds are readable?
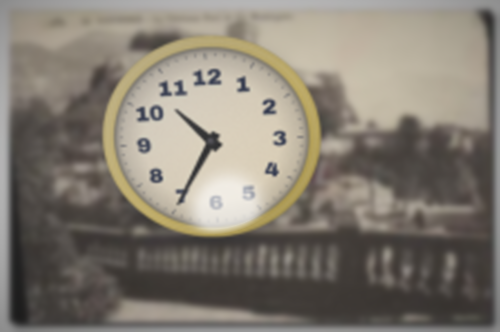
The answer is **10:35**
